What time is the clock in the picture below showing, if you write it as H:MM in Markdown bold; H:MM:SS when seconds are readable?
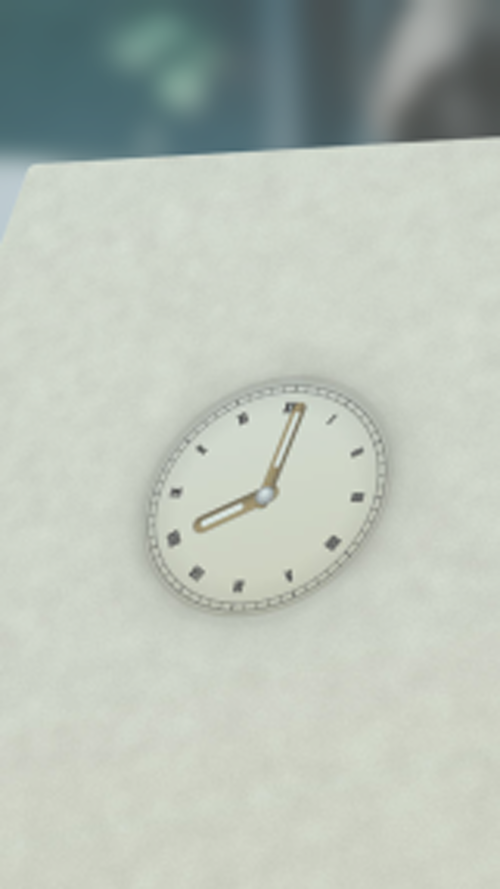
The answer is **8:01**
